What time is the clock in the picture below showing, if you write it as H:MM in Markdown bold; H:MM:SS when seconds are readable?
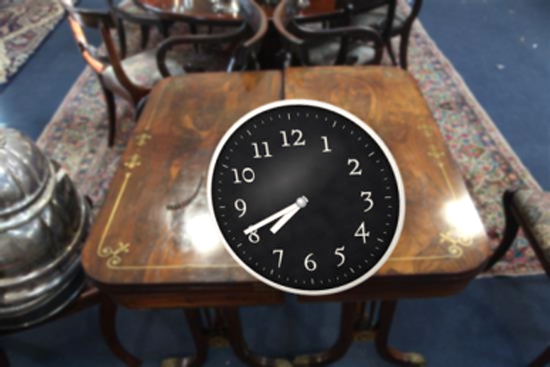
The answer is **7:41**
